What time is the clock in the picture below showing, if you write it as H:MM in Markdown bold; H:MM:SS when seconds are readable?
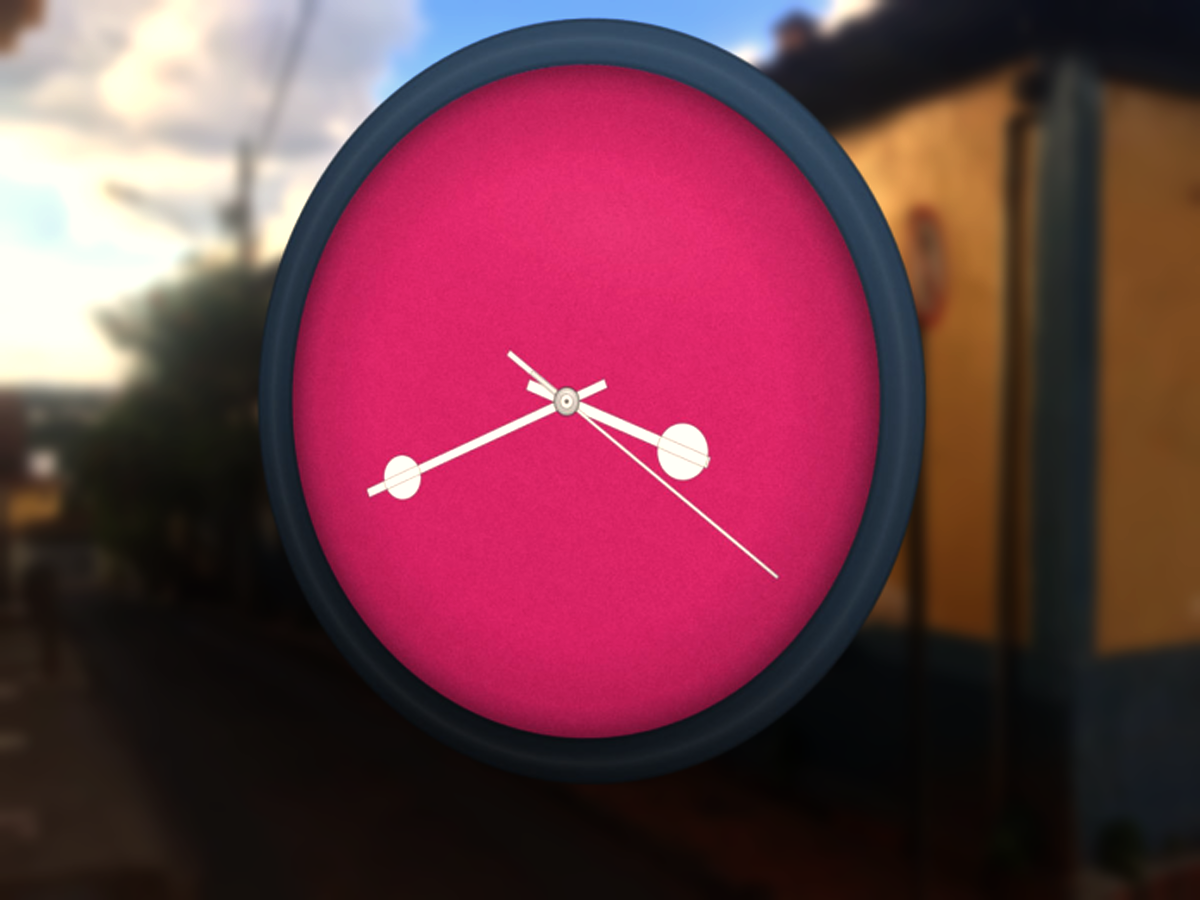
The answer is **3:41:21**
